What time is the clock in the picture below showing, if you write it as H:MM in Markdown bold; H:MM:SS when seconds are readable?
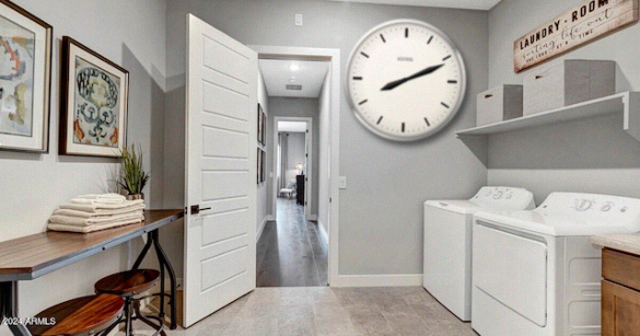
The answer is **8:11**
